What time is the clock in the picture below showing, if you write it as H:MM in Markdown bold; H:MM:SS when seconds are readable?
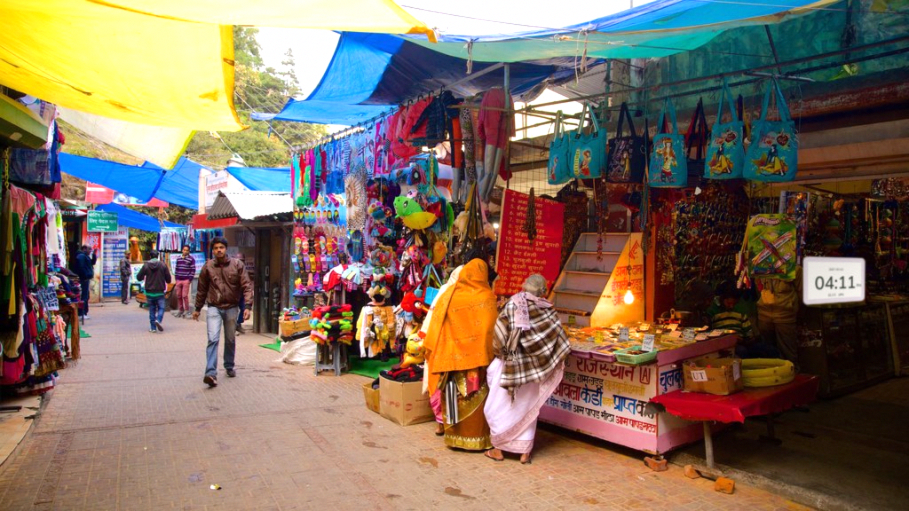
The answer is **4:11**
